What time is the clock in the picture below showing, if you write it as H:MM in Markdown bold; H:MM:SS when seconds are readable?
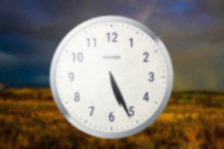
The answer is **5:26**
